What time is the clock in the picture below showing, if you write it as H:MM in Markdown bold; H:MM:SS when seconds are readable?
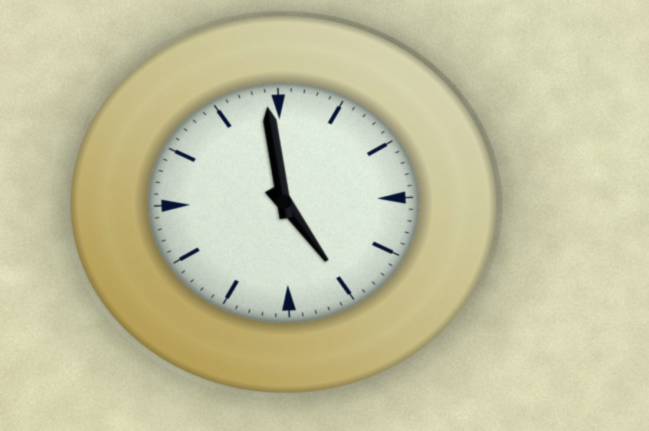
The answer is **4:59**
